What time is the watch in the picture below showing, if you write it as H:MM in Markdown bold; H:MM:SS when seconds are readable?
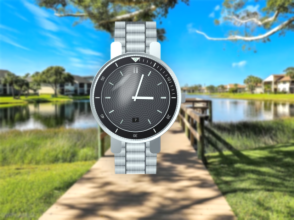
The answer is **3:03**
